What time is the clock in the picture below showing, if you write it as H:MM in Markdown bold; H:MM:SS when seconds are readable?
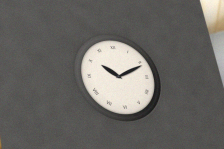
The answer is **10:11**
